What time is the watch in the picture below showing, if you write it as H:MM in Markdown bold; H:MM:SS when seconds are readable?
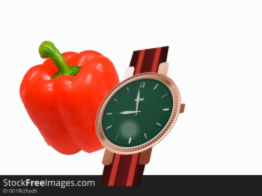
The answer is **8:59**
